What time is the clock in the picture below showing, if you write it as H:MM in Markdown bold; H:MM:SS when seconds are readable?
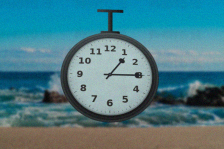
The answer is **1:15**
